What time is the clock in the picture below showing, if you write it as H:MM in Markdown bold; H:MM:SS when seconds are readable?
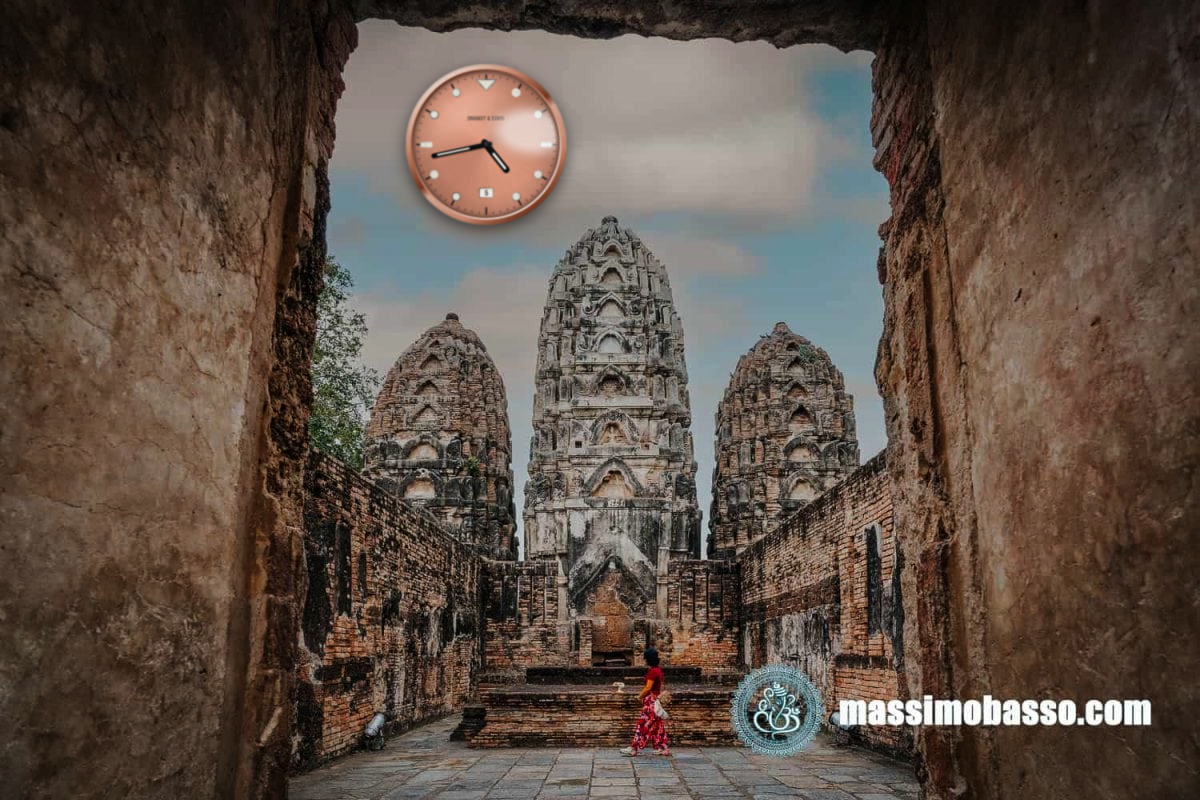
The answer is **4:43**
